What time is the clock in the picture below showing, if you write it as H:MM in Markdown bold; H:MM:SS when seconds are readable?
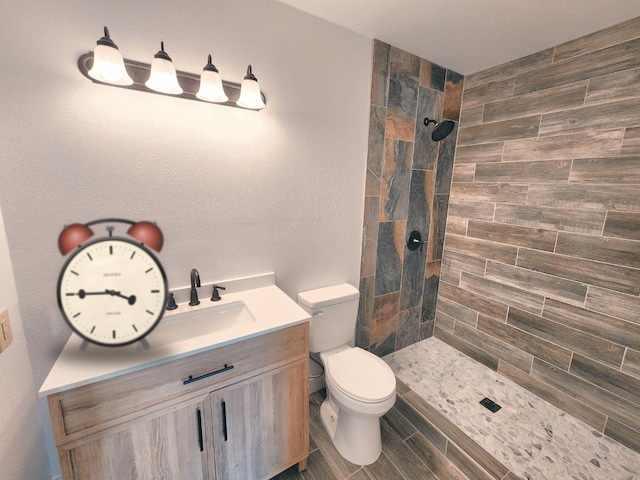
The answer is **3:45**
